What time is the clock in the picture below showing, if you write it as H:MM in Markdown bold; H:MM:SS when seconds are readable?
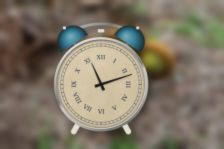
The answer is **11:12**
